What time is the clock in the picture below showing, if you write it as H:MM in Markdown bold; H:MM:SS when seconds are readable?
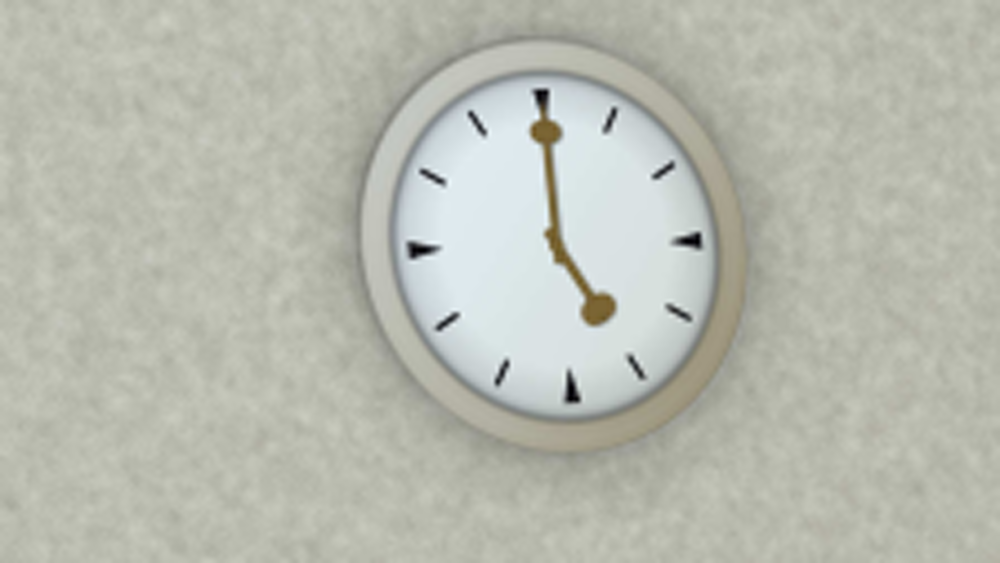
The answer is **5:00**
